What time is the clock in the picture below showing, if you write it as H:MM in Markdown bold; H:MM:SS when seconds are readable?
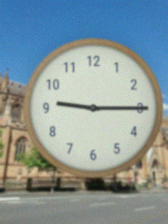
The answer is **9:15**
